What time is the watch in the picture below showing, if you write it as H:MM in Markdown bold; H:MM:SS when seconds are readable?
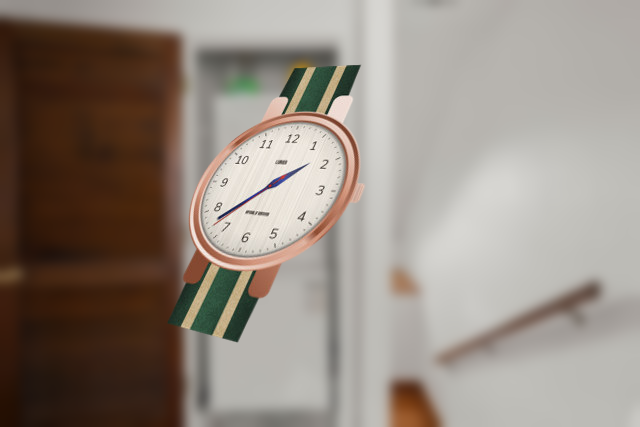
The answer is **1:37:37**
